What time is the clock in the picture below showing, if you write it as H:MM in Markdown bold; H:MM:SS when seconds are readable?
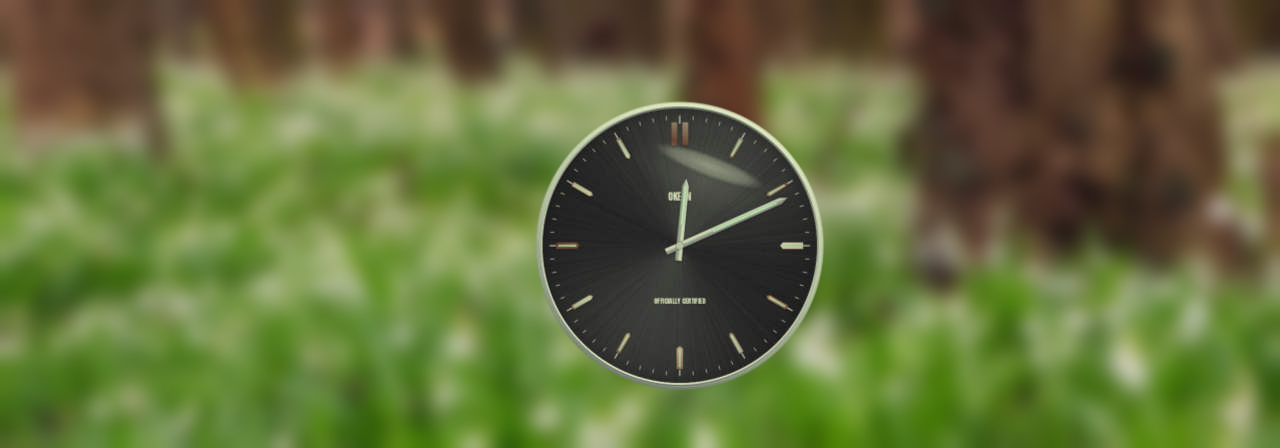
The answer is **12:11**
